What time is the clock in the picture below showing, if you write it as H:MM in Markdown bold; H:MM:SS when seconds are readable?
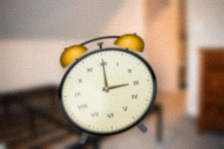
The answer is **3:00**
